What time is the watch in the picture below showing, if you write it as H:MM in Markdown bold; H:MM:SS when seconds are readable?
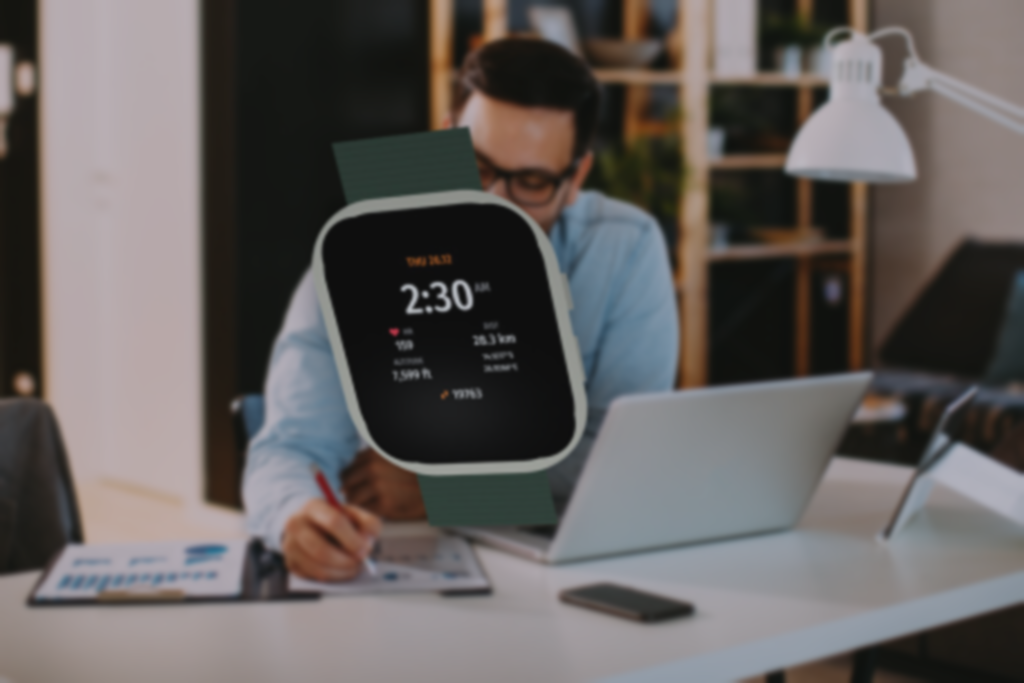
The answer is **2:30**
